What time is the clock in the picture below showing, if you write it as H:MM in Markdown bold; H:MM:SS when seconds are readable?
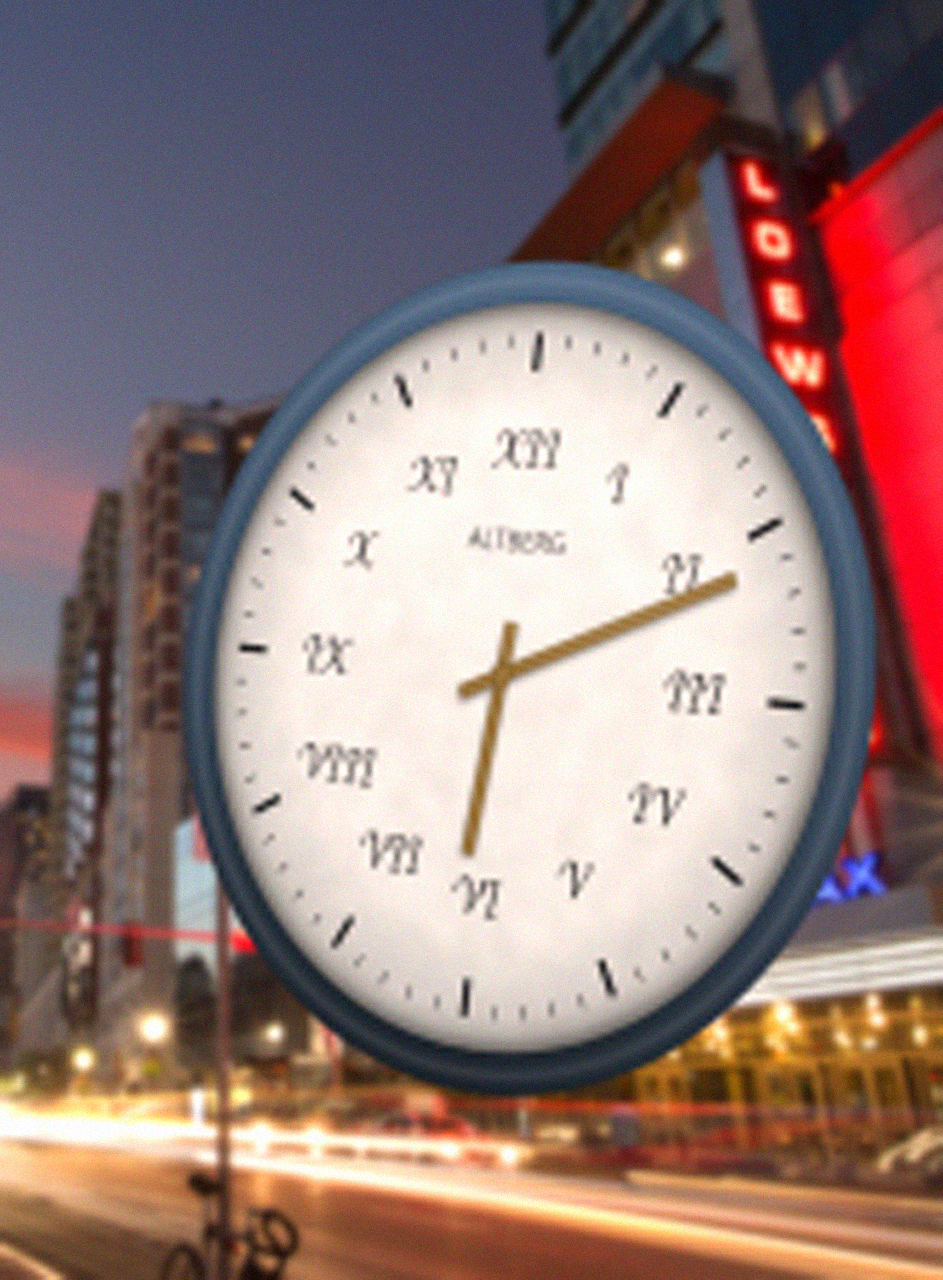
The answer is **6:11**
